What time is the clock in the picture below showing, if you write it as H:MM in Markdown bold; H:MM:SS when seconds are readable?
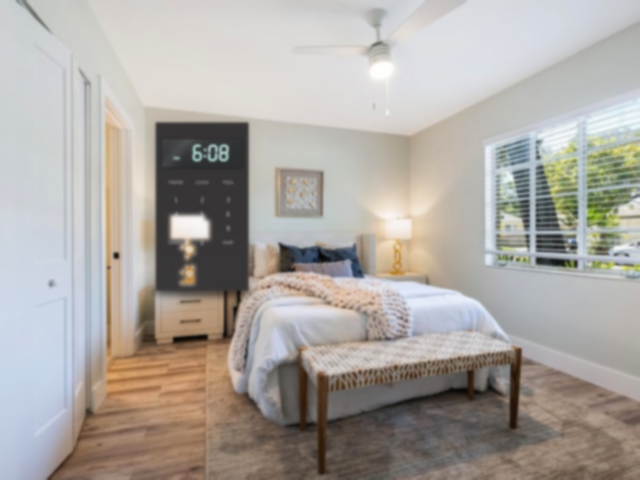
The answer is **6:08**
